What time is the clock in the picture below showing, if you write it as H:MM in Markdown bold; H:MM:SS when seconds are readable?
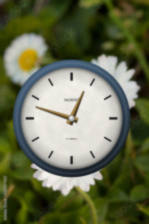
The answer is **12:48**
